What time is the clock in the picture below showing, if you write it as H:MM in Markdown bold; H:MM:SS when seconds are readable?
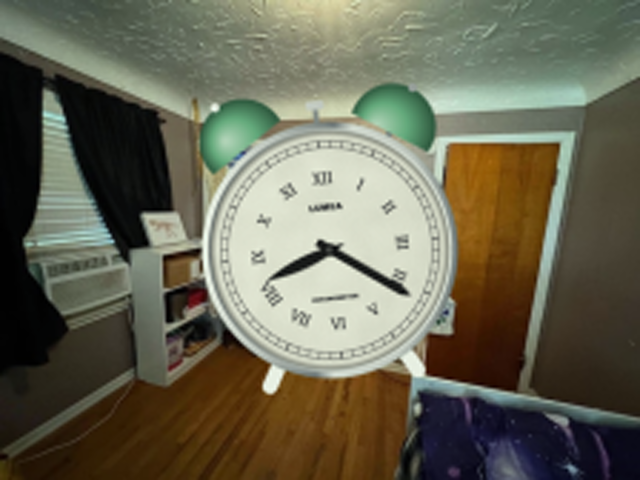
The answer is **8:21**
